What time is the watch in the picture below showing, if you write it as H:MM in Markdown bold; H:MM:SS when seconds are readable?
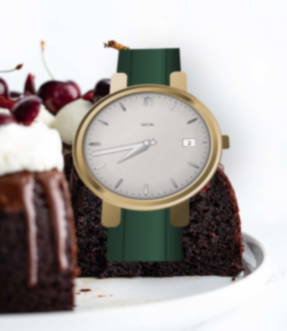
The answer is **7:43**
